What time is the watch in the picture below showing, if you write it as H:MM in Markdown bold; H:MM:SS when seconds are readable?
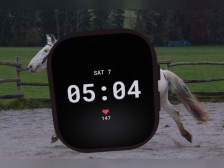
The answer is **5:04**
